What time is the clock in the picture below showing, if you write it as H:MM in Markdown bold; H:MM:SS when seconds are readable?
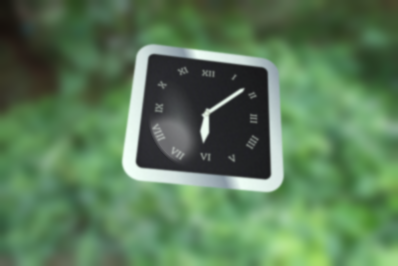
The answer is **6:08**
